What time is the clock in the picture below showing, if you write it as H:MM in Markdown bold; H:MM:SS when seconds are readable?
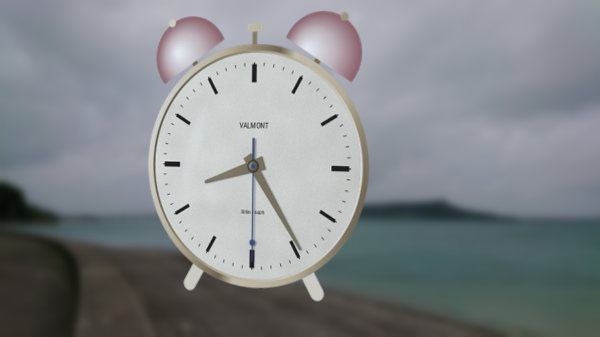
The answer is **8:24:30**
